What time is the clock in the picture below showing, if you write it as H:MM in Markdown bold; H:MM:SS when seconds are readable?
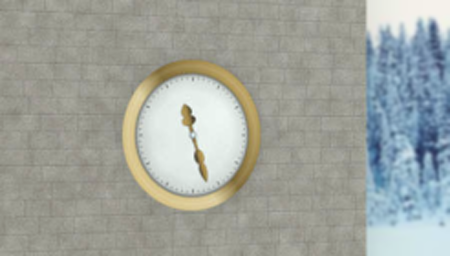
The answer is **11:27**
